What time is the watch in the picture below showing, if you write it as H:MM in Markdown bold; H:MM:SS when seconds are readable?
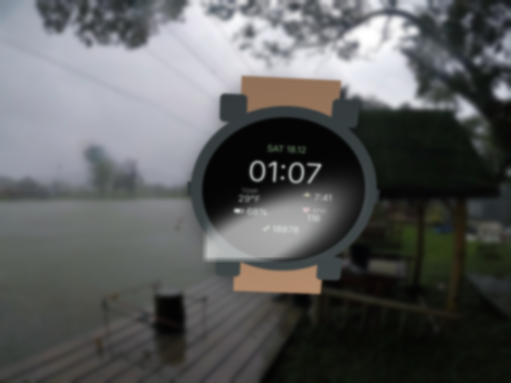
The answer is **1:07**
